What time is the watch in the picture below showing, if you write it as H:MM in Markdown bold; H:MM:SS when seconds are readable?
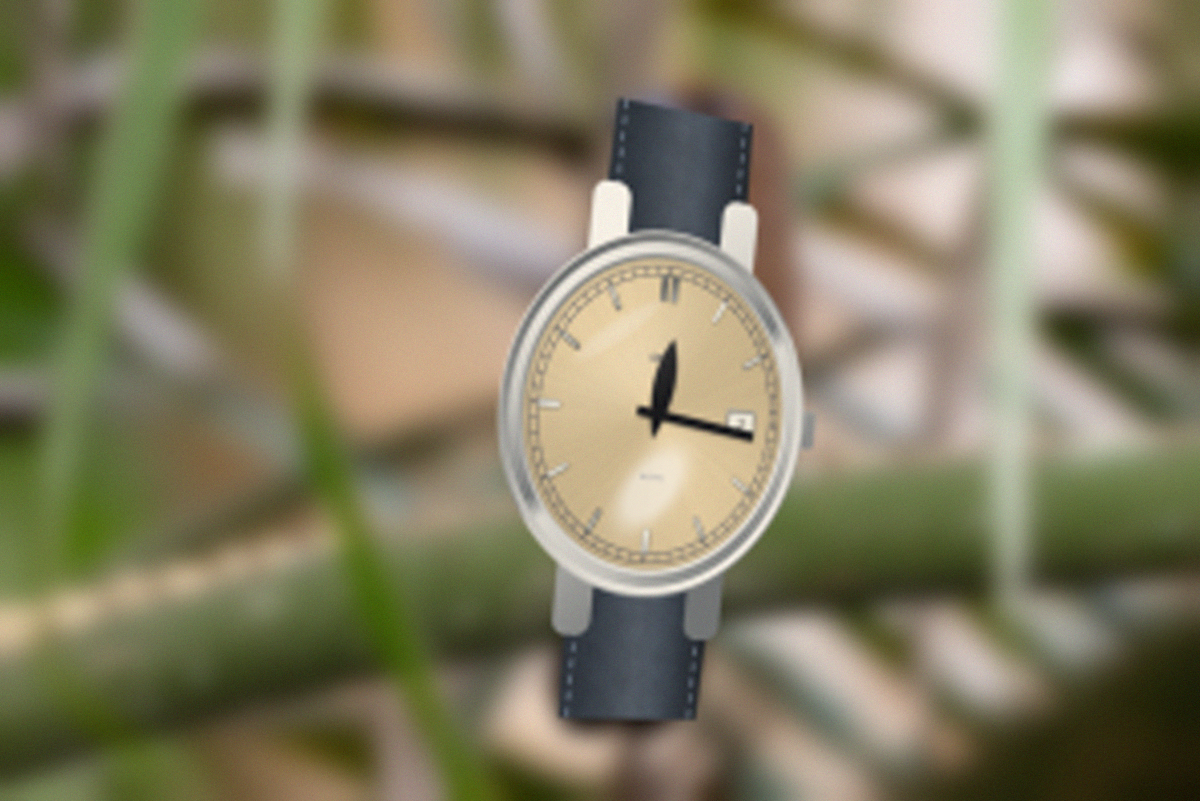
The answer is **12:16**
